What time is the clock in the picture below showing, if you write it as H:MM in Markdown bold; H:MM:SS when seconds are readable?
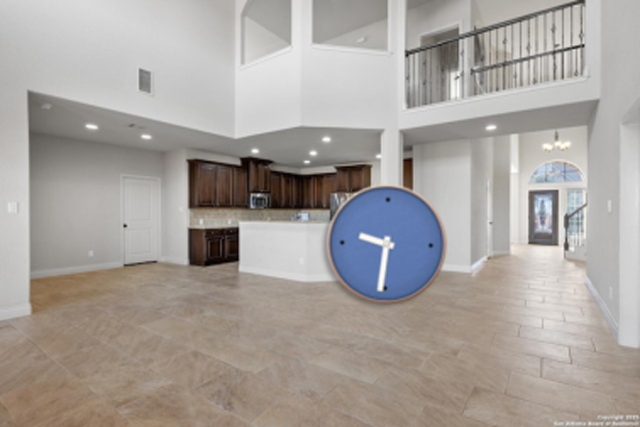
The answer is **9:31**
